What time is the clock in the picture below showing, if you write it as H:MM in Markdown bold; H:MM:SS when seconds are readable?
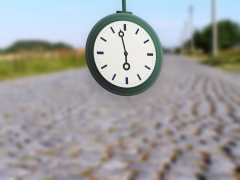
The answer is **5:58**
